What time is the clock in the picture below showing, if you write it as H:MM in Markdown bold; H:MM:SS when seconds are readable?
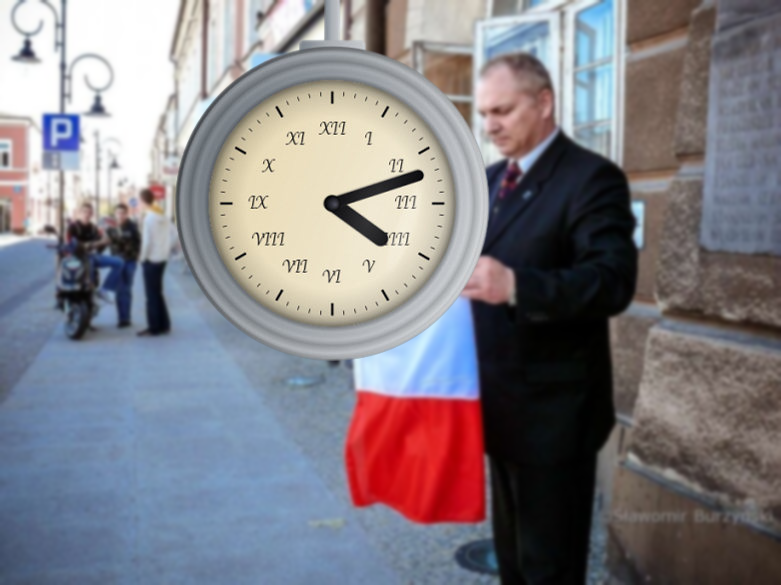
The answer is **4:12**
